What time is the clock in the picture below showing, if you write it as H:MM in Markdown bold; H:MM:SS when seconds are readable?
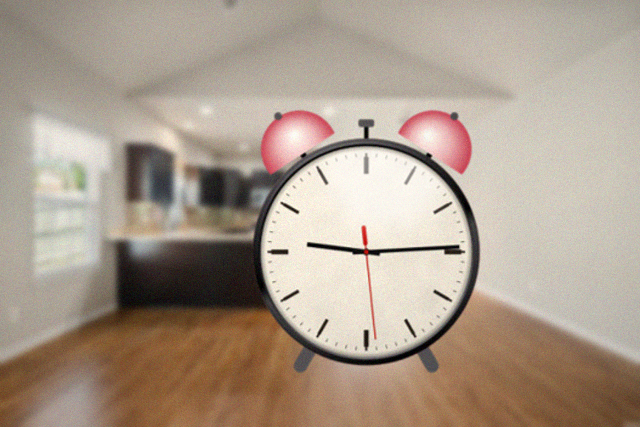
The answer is **9:14:29**
